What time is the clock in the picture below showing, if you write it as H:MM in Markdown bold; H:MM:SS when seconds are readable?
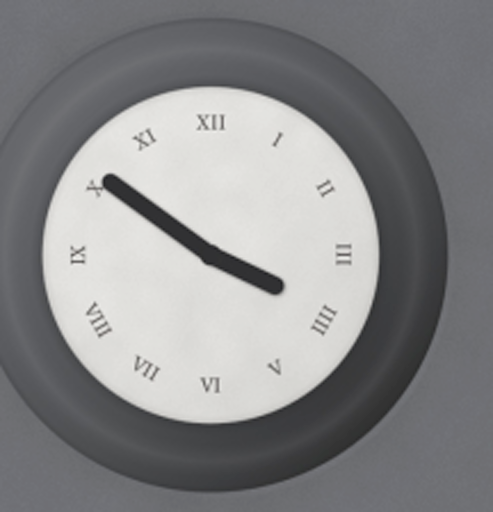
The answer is **3:51**
